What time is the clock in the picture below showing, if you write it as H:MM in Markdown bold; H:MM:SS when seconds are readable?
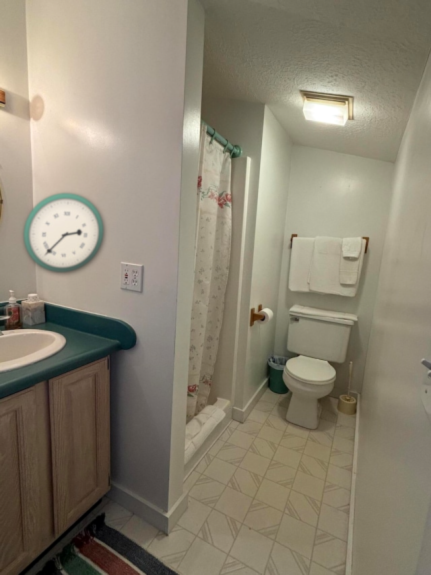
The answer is **2:37**
